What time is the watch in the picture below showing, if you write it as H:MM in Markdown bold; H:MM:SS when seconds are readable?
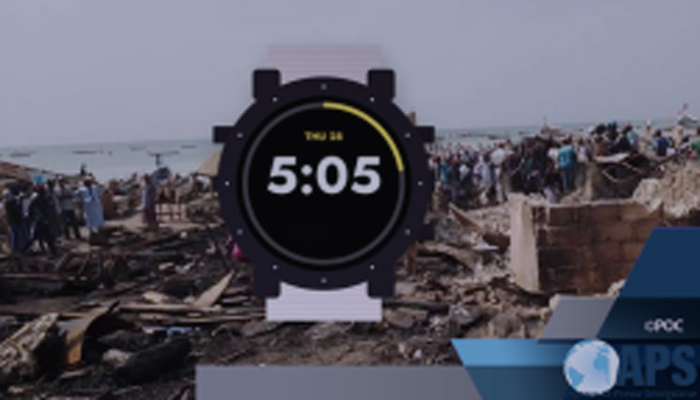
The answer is **5:05**
